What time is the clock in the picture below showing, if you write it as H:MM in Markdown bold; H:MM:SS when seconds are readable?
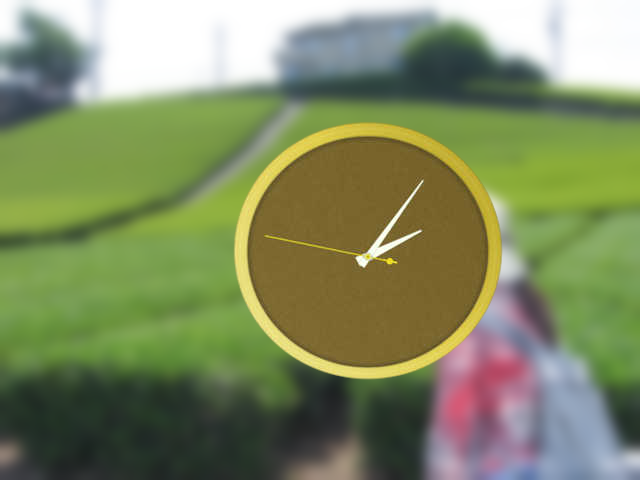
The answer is **2:05:47**
